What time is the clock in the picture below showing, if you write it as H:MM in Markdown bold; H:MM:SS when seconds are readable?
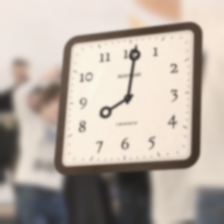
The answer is **8:01**
